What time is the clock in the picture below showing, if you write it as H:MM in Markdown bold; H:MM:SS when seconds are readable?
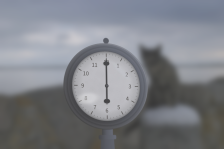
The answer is **6:00**
